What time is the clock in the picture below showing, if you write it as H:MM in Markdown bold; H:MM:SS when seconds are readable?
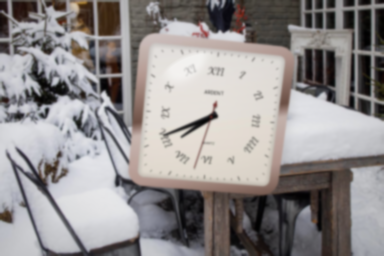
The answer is **7:40:32**
